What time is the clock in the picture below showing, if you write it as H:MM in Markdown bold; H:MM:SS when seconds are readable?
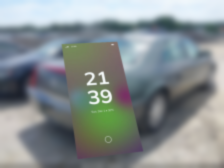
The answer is **21:39**
